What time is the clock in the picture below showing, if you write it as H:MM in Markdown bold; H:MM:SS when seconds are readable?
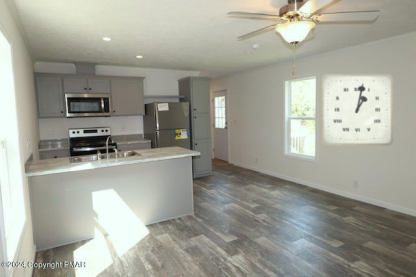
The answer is **1:02**
